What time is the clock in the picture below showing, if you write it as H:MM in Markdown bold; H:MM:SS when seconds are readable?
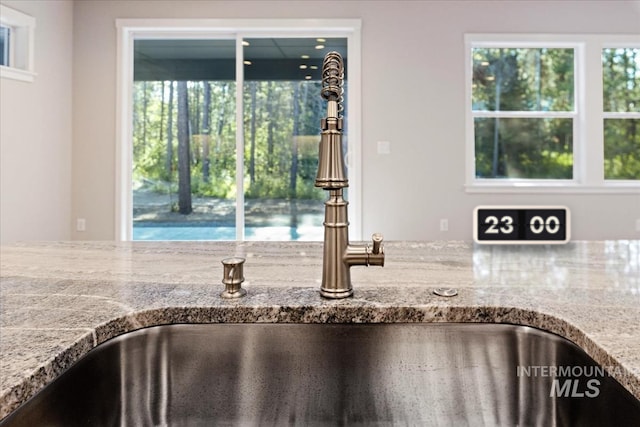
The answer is **23:00**
